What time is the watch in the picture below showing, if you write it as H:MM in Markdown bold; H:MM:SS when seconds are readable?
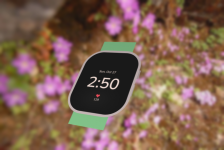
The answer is **2:50**
